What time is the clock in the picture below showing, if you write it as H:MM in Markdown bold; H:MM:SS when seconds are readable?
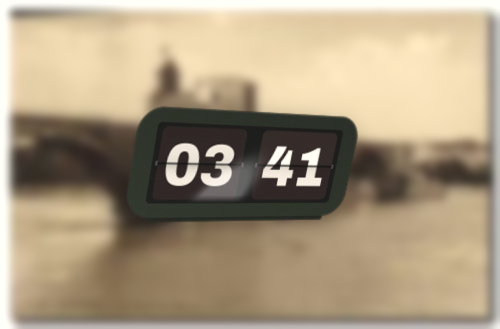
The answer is **3:41**
